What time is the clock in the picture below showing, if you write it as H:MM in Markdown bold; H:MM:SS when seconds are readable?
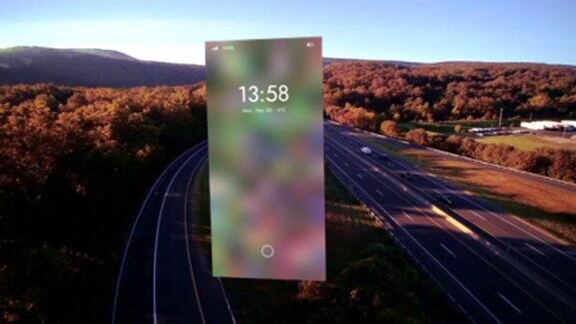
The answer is **13:58**
